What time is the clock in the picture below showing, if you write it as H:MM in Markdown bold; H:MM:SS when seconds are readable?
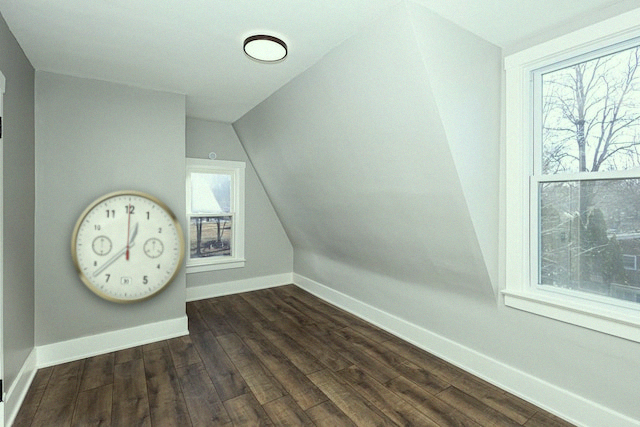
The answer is **12:38**
